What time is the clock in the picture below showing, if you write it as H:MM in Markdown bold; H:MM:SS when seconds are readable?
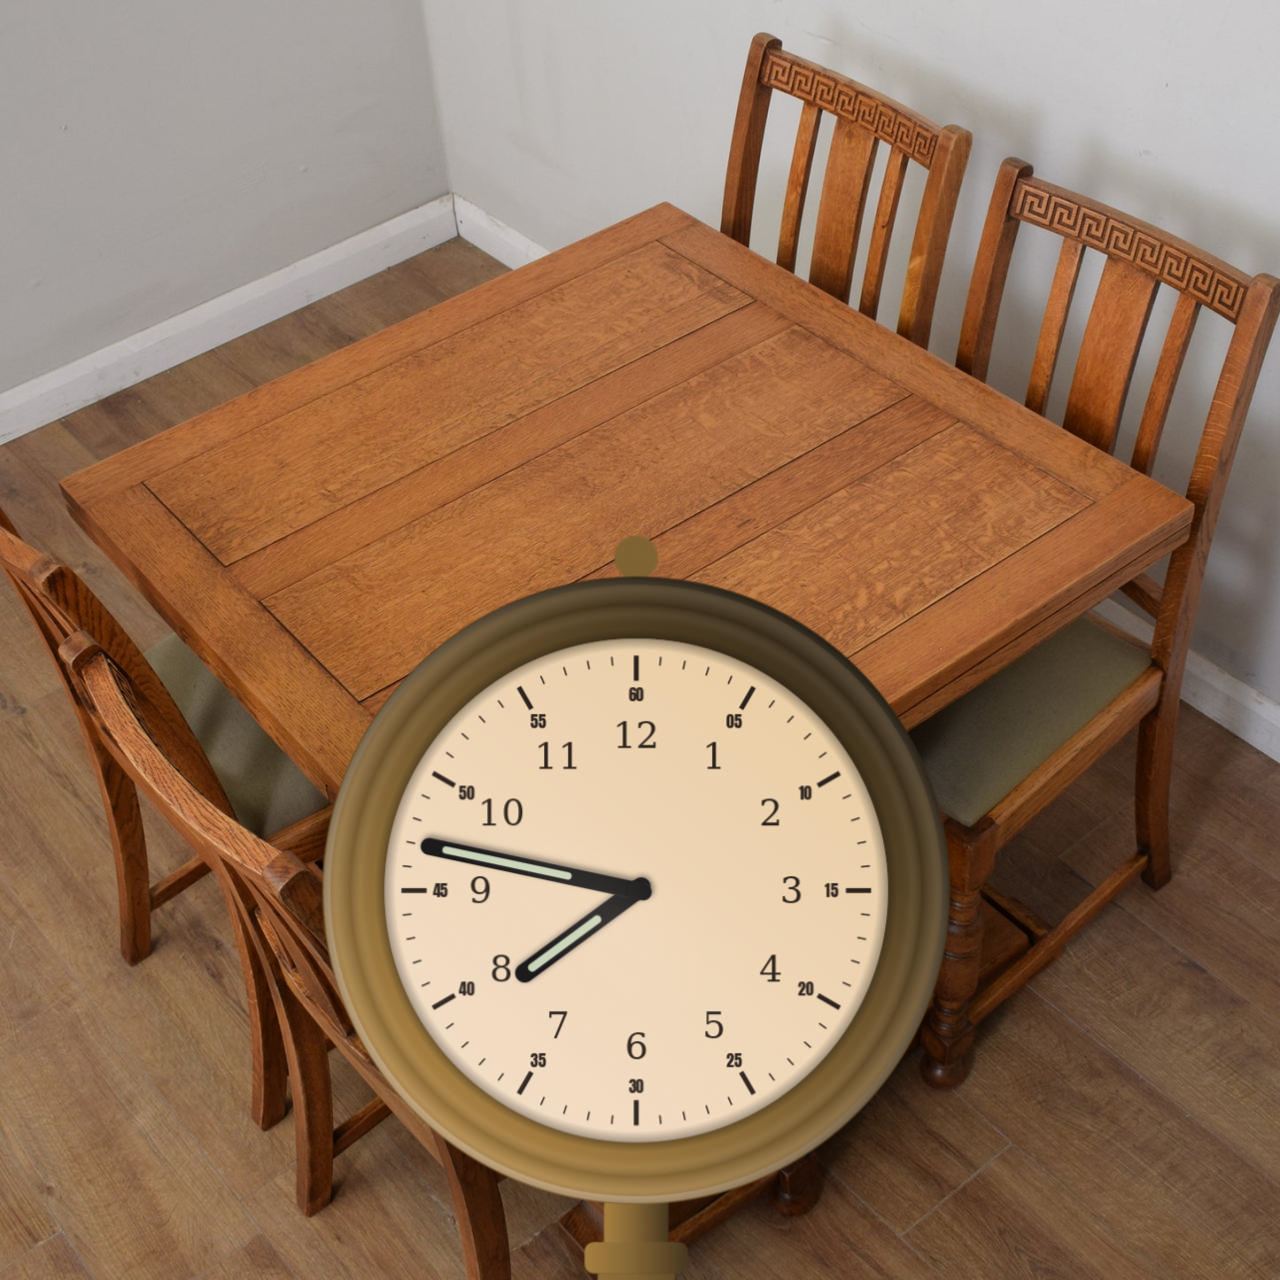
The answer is **7:47**
